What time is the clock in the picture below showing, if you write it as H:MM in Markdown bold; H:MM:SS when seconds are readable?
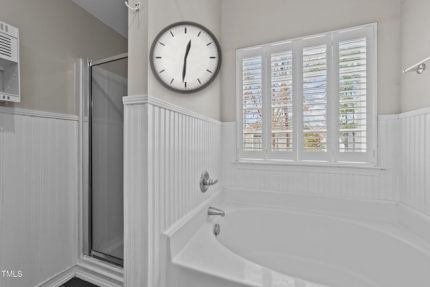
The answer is **12:31**
